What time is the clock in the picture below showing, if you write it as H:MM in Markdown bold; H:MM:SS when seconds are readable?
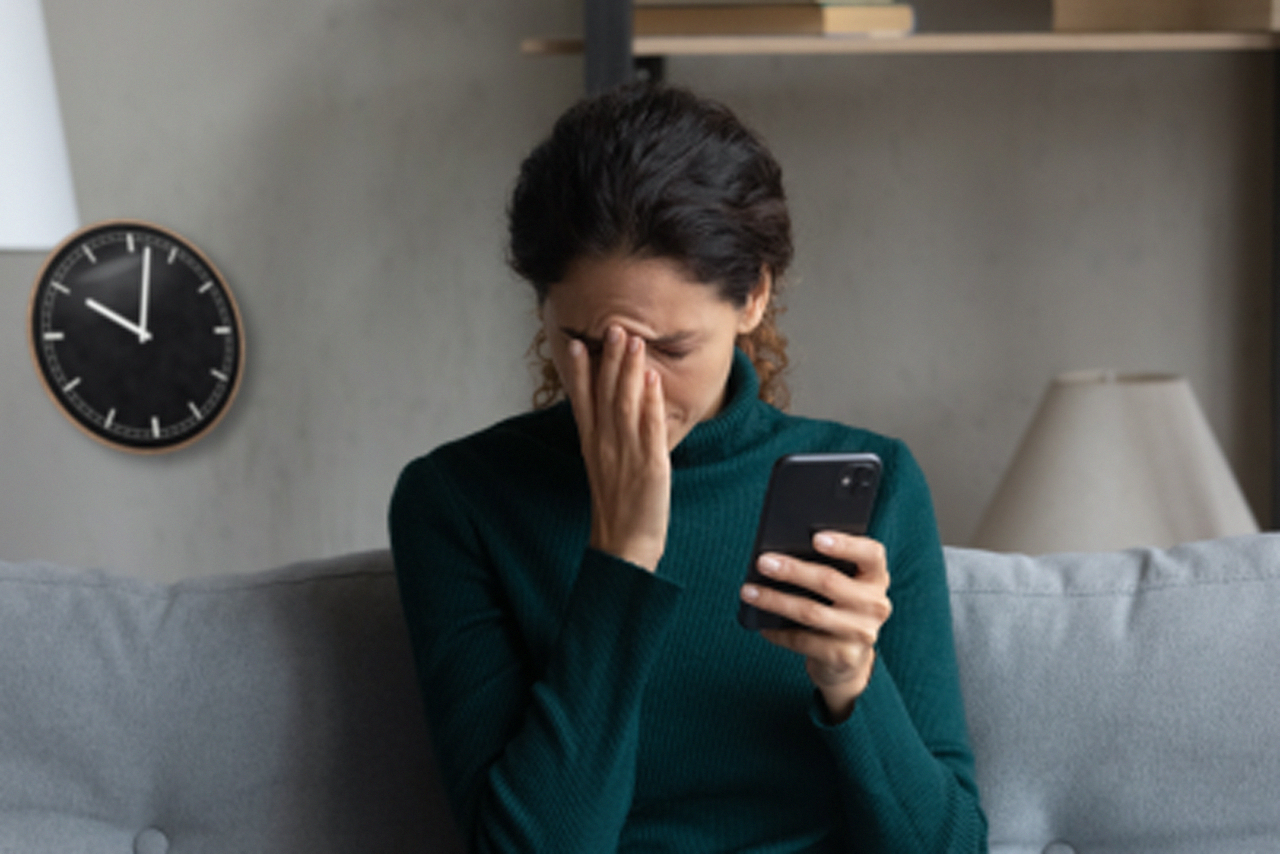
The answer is **10:02**
